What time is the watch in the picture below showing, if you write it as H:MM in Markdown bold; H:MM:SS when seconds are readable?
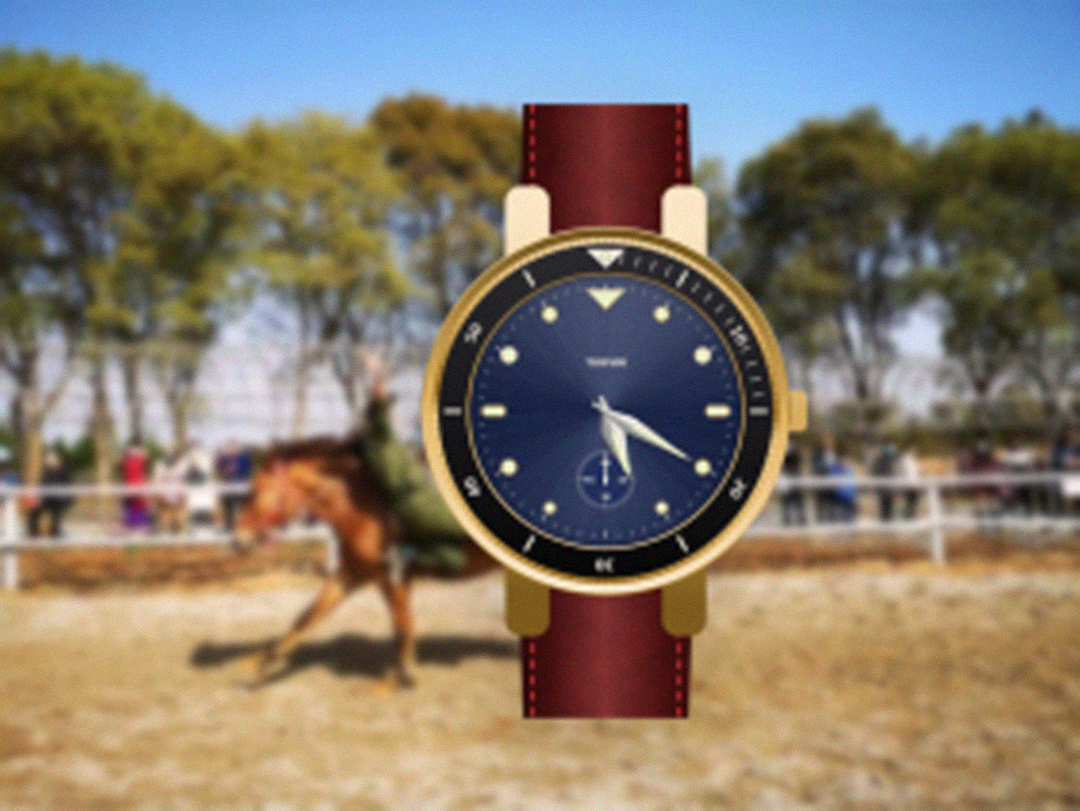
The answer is **5:20**
